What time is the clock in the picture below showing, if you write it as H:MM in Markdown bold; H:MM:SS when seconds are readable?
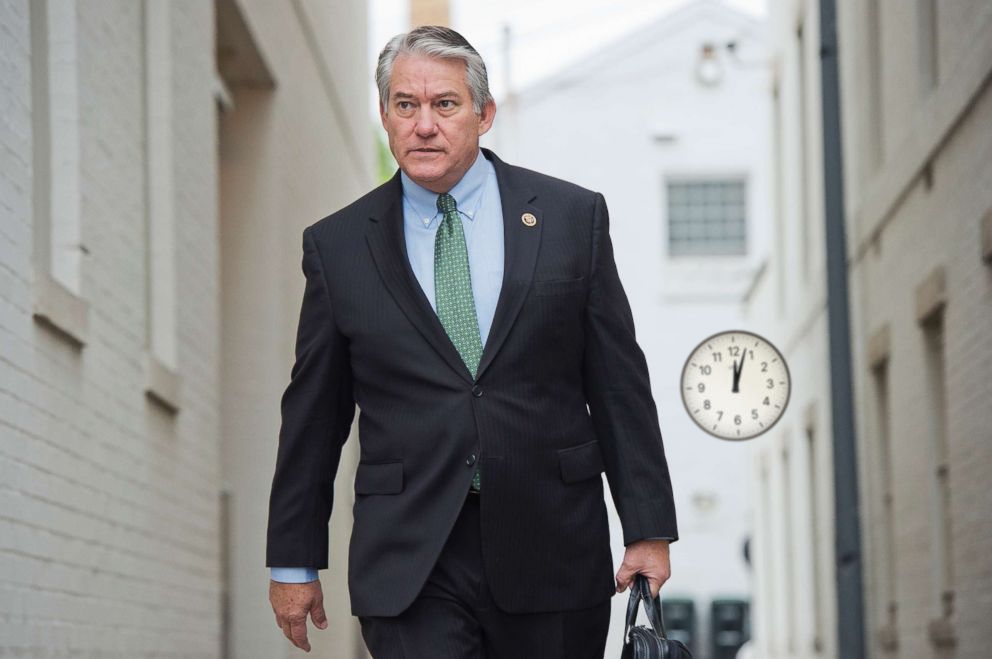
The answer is **12:03**
